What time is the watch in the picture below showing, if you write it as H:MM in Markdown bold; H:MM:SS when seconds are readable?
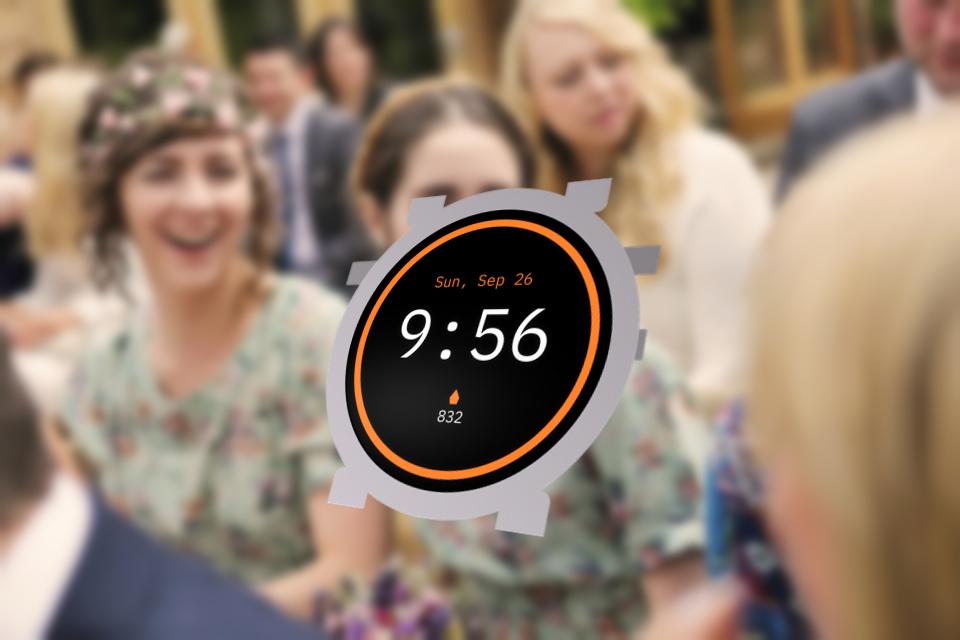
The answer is **9:56**
